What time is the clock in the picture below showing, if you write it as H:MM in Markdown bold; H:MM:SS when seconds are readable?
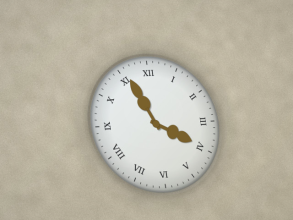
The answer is **3:56**
